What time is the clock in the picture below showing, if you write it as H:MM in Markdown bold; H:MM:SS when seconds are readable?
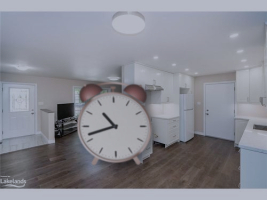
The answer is **10:42**
